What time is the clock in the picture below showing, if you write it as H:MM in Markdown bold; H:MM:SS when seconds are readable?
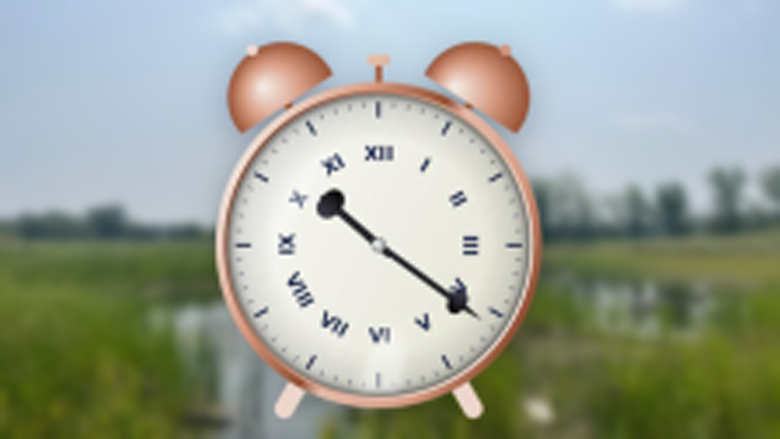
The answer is **10:21**
